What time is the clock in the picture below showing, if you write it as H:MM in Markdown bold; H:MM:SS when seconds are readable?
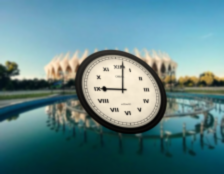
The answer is **9:02**
